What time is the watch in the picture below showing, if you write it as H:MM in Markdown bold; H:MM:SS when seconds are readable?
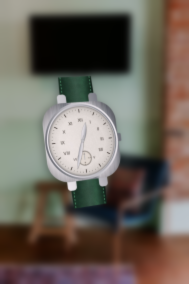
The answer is **12:33**
